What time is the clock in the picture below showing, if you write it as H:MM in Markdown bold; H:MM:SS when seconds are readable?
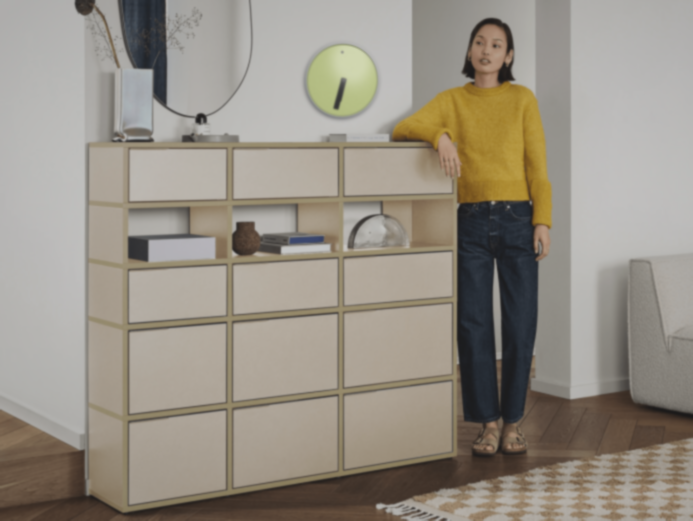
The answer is **6:33**
